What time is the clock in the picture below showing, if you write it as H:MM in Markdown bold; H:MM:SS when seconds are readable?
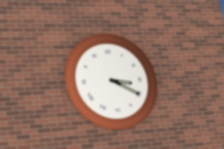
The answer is **3:20**
